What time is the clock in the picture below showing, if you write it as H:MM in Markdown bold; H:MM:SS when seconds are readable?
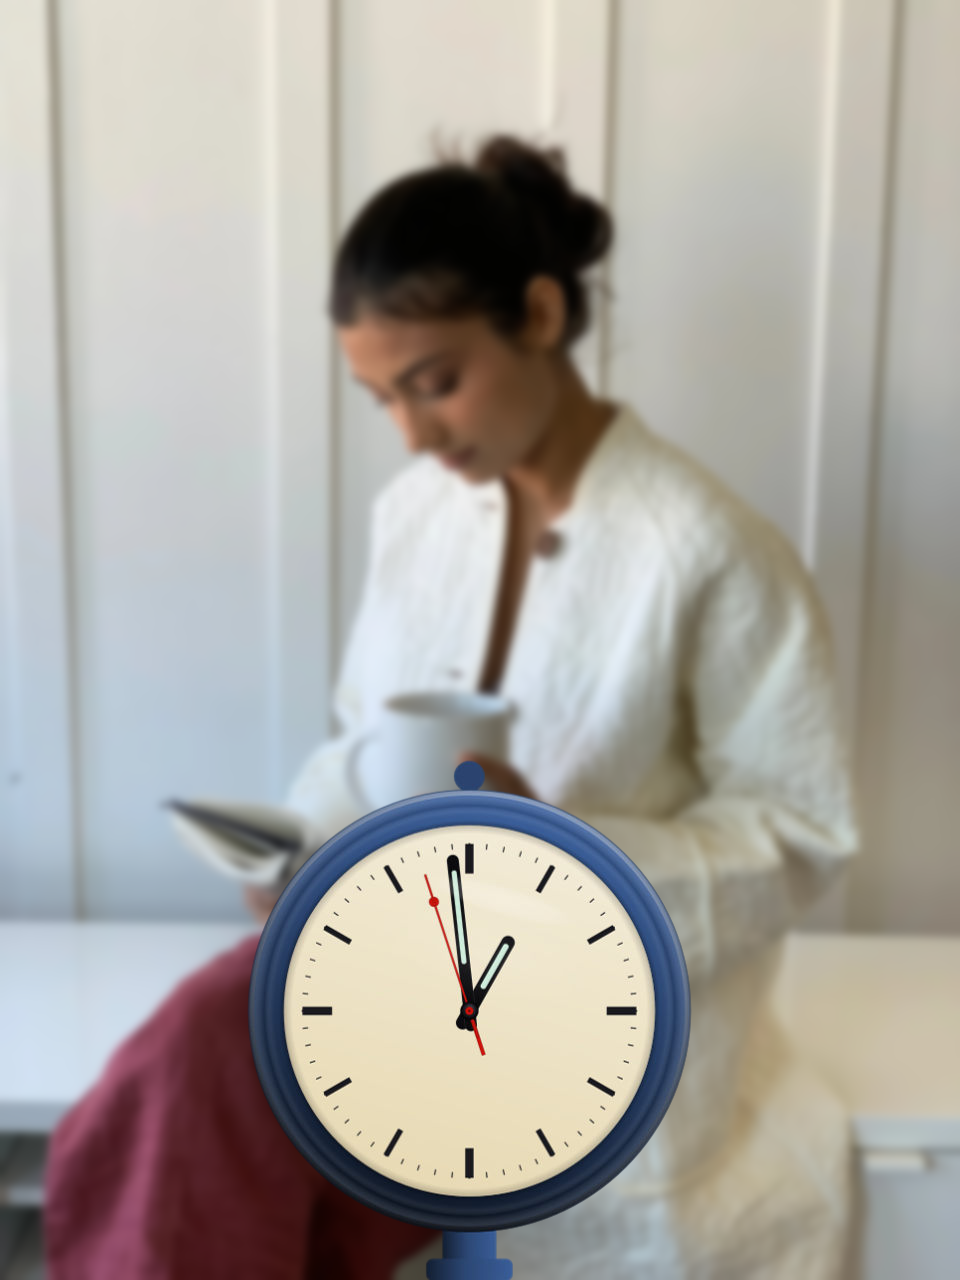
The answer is **12:58:57**
